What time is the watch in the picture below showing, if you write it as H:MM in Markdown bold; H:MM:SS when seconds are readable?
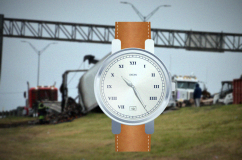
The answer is **10:25**
